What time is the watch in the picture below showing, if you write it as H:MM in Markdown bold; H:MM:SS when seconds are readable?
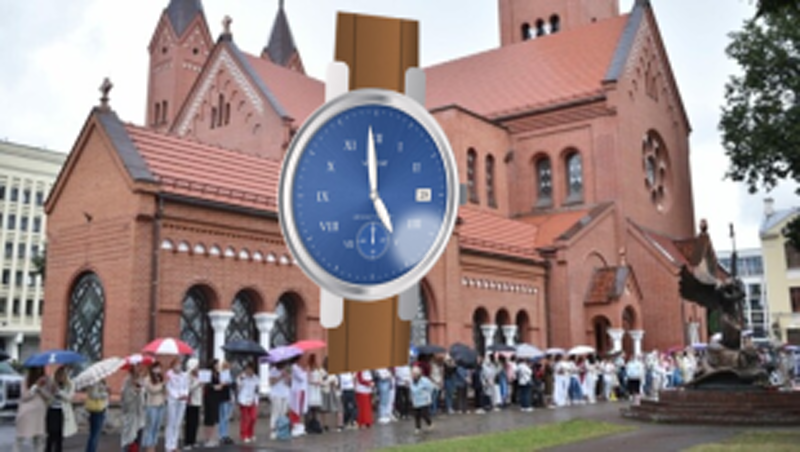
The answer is **4:59**
